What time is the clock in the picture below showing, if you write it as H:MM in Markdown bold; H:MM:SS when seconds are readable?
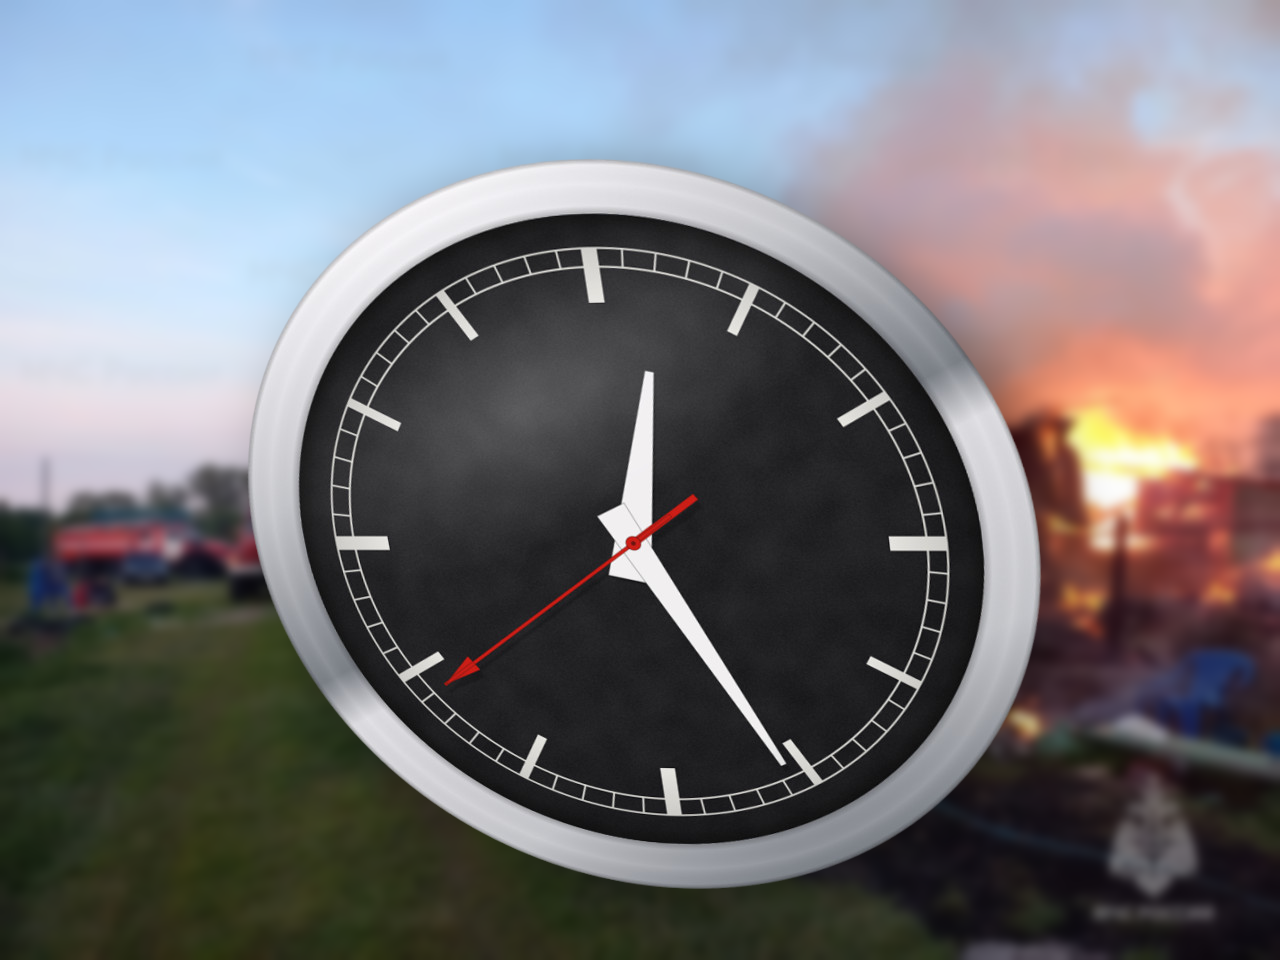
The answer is **12:25:39**
